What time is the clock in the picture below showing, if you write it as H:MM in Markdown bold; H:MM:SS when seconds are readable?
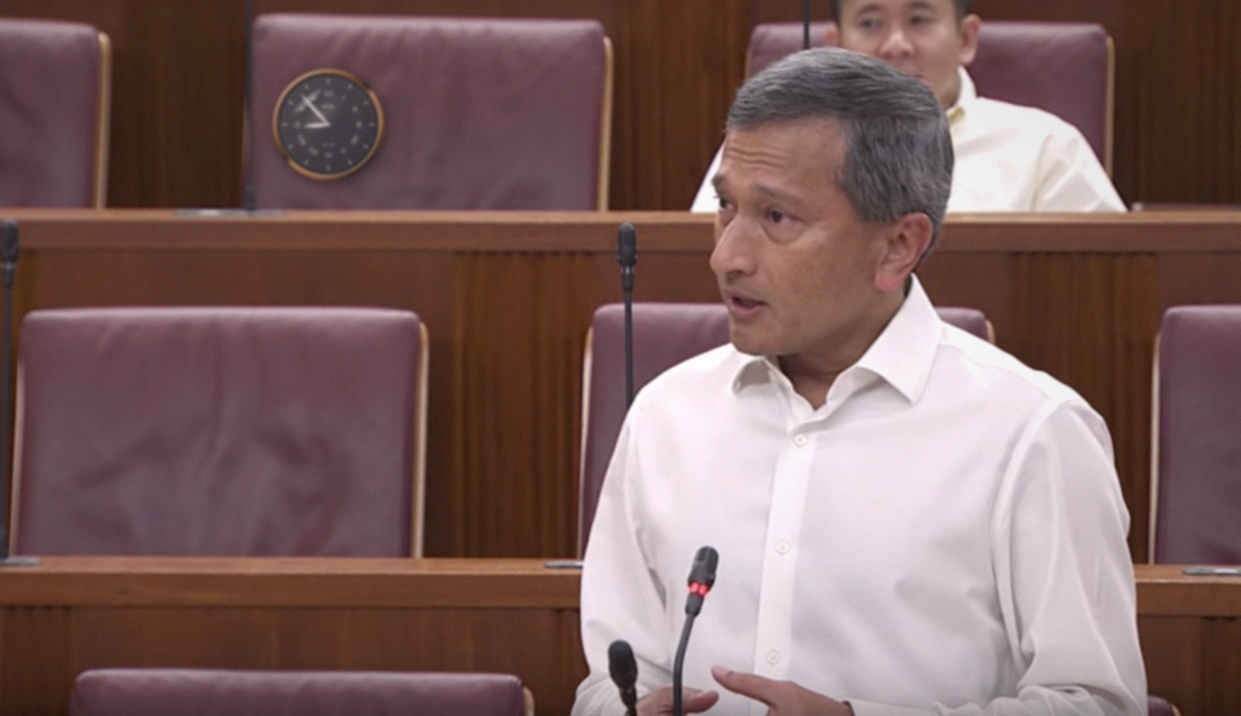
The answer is **8:53**
